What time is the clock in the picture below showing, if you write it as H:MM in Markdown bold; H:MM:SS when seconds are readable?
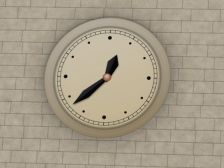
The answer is **12:38**
